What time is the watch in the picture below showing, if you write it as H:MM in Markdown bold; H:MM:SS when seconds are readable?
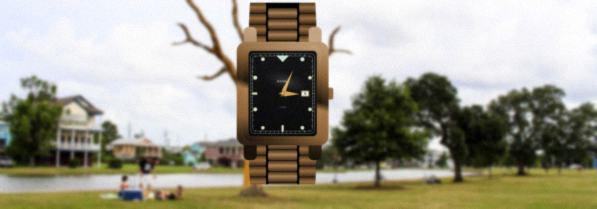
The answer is **3:04**
